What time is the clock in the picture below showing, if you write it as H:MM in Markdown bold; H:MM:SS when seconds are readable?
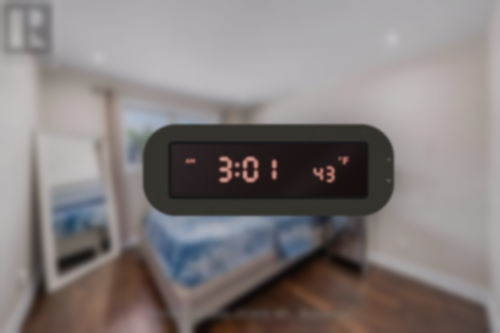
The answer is **3:01**
